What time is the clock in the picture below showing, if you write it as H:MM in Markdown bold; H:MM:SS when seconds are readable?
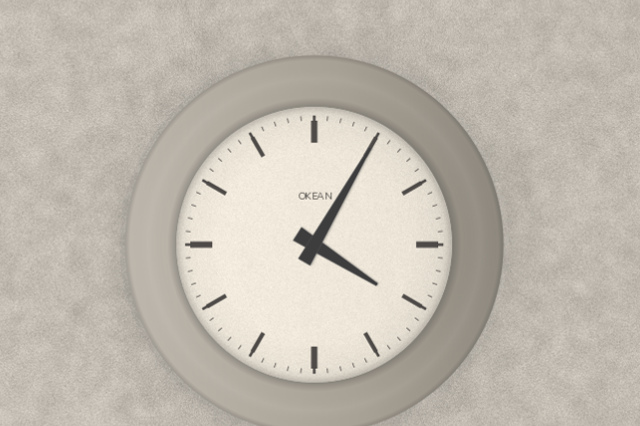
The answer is **4:05**
